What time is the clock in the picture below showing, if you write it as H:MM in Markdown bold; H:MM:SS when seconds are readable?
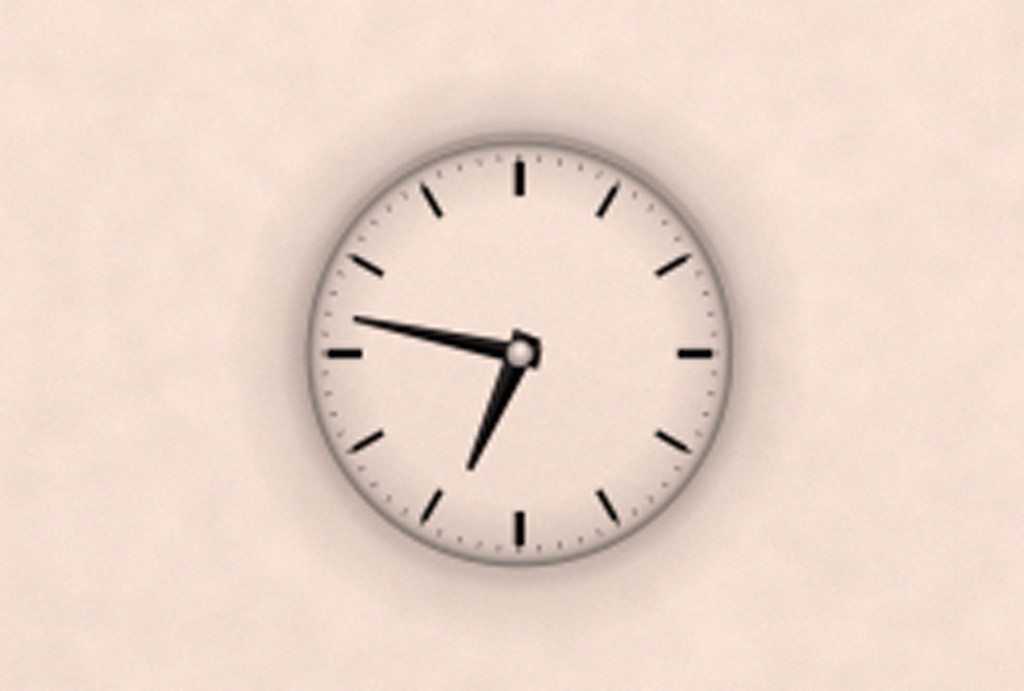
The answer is **6:47**
